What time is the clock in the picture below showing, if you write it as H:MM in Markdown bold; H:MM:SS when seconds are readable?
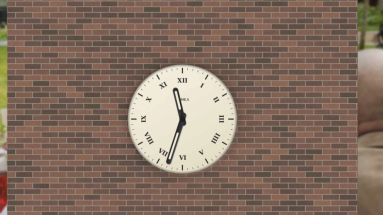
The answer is **11:33**
